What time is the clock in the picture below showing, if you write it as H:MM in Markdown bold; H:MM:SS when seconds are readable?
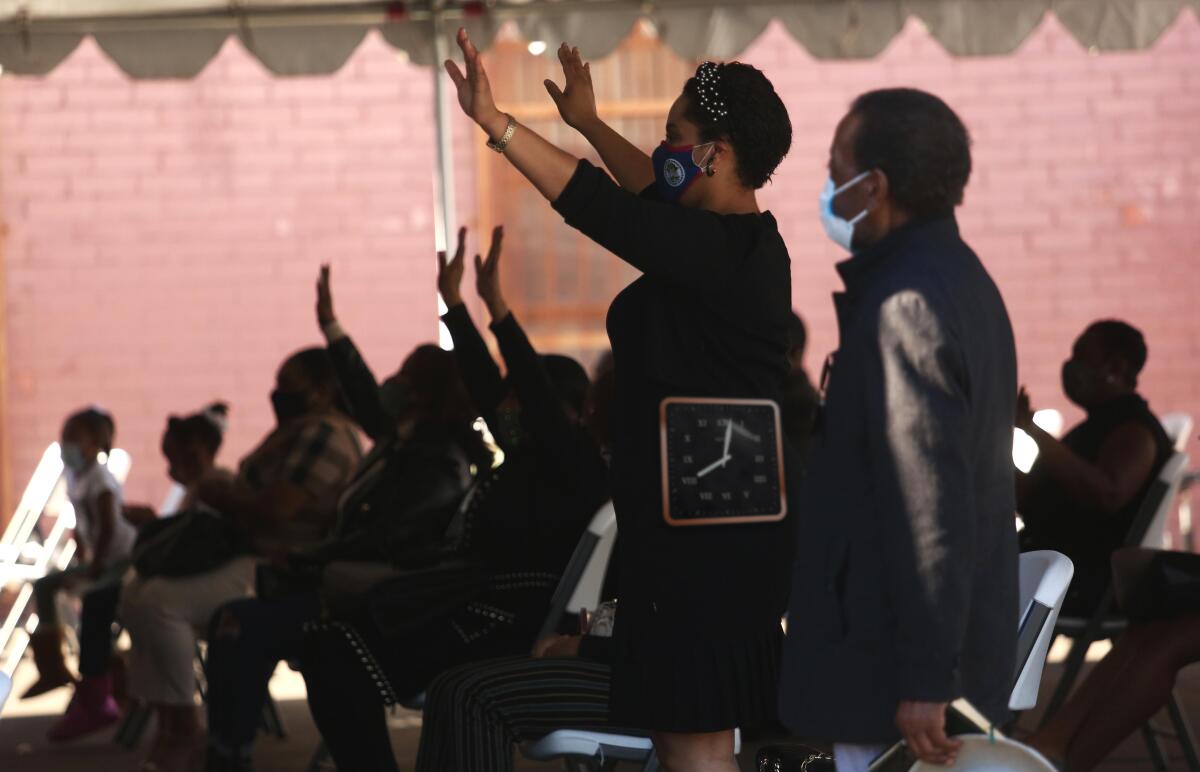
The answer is **8:02**
